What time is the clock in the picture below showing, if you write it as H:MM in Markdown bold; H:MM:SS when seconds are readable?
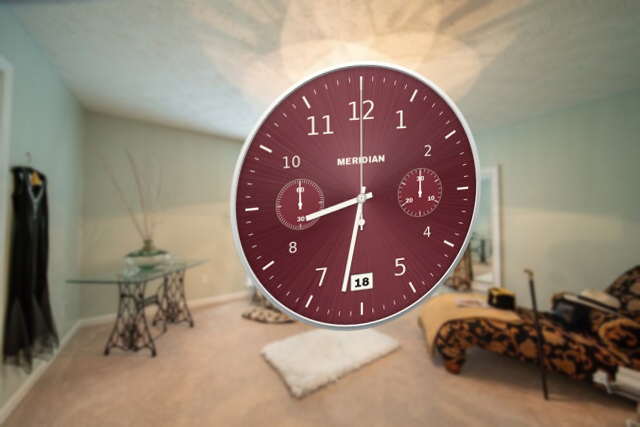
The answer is **8:32**
